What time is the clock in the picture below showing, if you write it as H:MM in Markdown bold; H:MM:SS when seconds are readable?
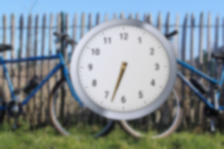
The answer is **6:33**
